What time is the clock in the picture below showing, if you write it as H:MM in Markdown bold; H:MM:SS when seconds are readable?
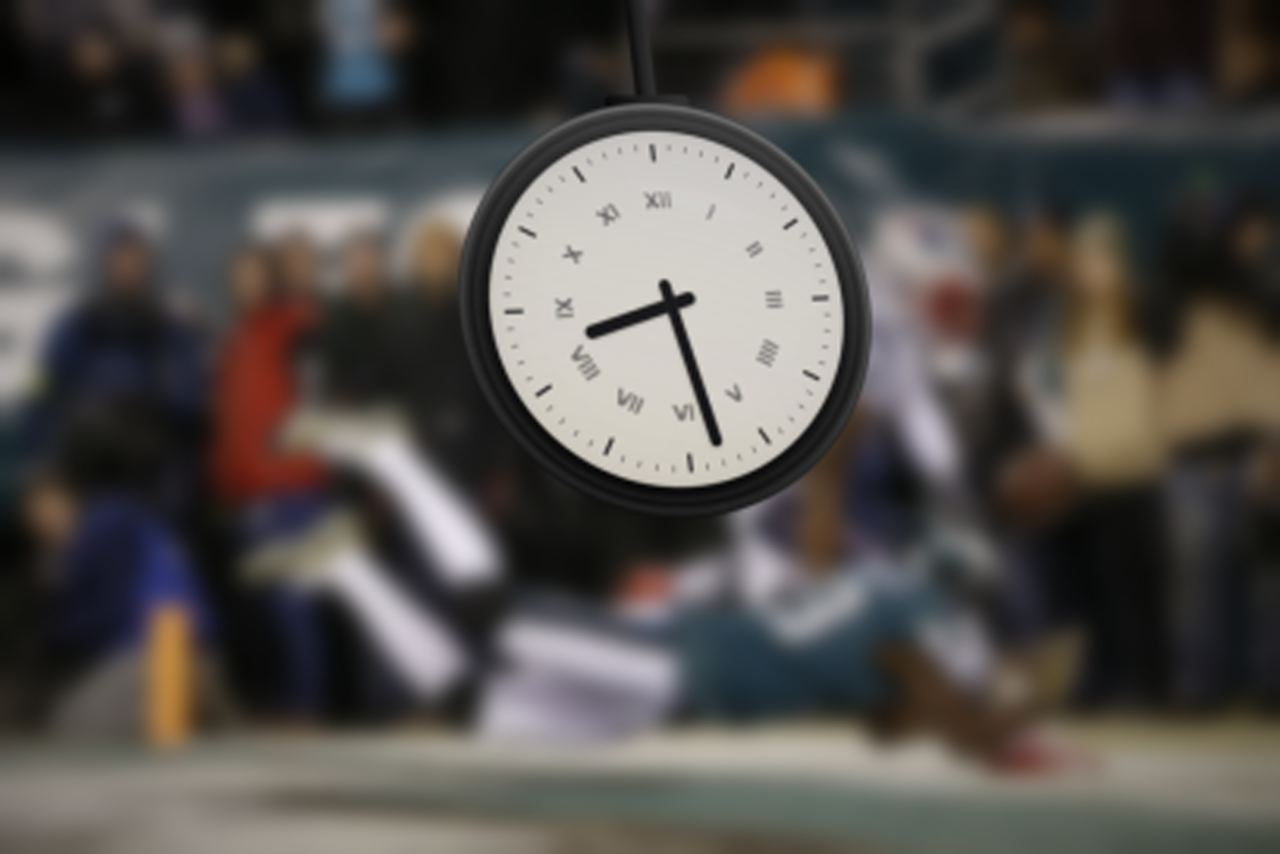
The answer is **8:28**
